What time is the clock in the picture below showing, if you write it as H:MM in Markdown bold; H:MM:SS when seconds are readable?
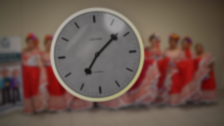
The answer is **7:08**
